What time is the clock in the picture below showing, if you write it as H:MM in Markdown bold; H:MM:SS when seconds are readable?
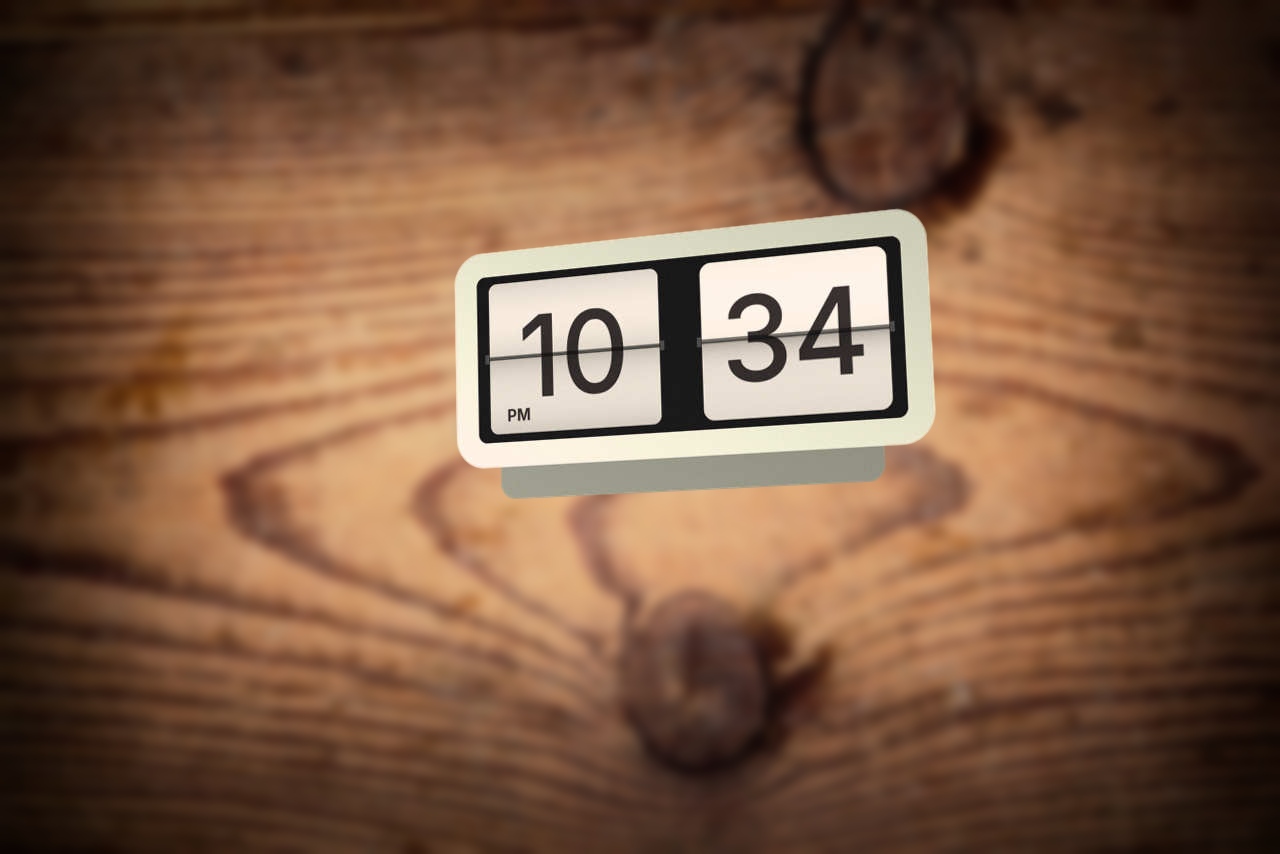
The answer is **10:34**
